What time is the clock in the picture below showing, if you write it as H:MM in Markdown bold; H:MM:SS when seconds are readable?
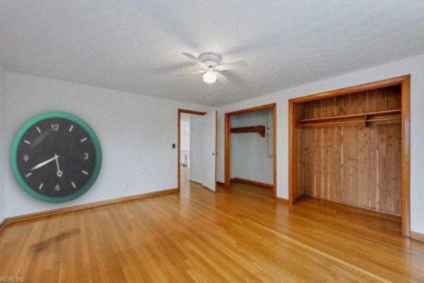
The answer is **5:41**
